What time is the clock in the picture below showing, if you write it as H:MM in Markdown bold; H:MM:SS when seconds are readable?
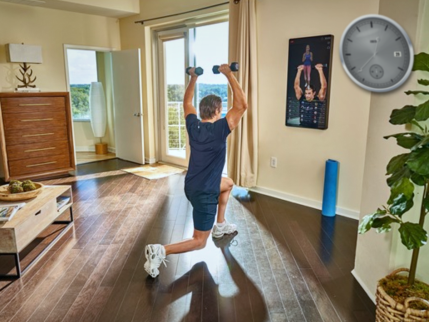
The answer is **12:38**
